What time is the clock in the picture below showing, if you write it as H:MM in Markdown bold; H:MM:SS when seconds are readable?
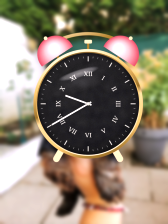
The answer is **9:40**
